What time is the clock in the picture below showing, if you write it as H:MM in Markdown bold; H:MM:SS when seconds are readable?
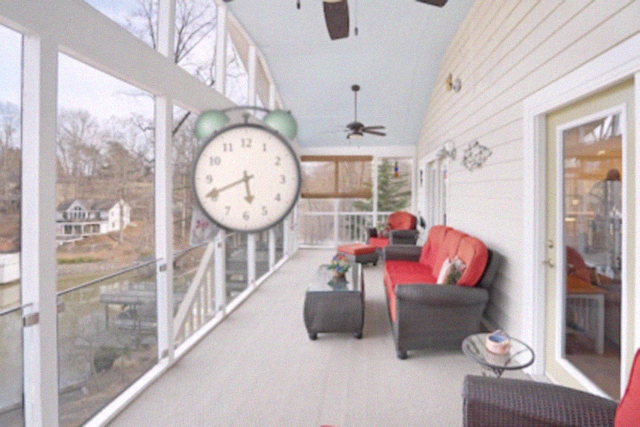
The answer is **5:41**
